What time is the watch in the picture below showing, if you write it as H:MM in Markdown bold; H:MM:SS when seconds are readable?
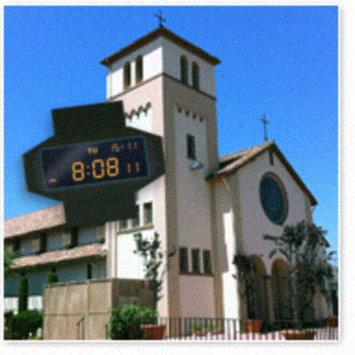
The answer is **8:08:11**
